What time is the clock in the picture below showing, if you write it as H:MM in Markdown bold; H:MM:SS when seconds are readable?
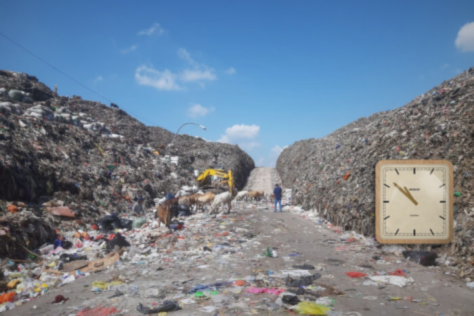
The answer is **10:52**
